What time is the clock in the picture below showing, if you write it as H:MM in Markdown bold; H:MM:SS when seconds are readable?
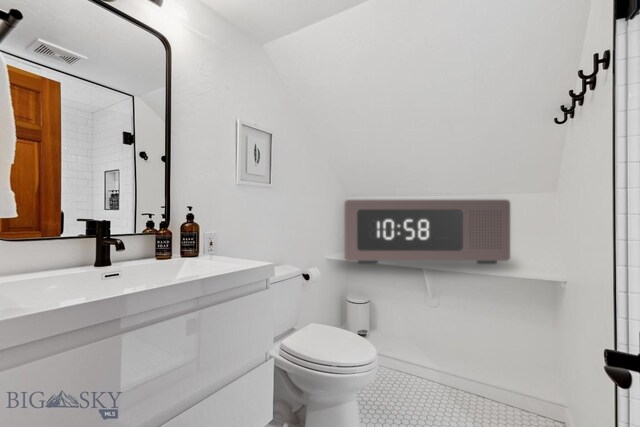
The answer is **10:58**
